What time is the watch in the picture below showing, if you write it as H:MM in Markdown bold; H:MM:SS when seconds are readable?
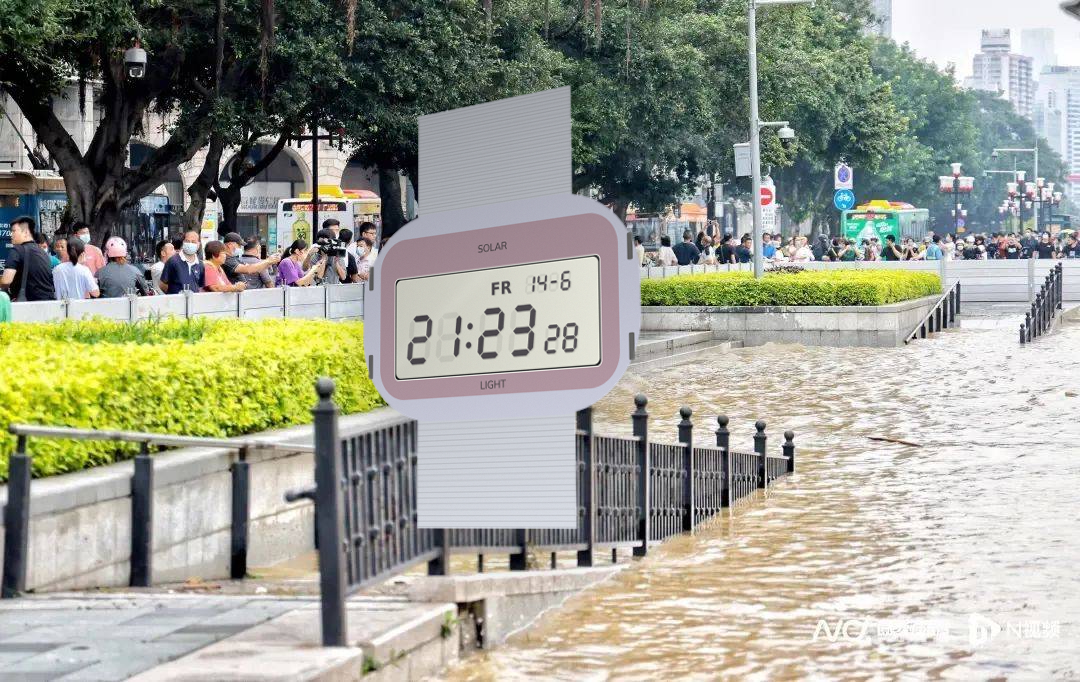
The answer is **21:23:28**
